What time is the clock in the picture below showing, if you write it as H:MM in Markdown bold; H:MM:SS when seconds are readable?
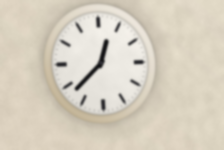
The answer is **12:38**
